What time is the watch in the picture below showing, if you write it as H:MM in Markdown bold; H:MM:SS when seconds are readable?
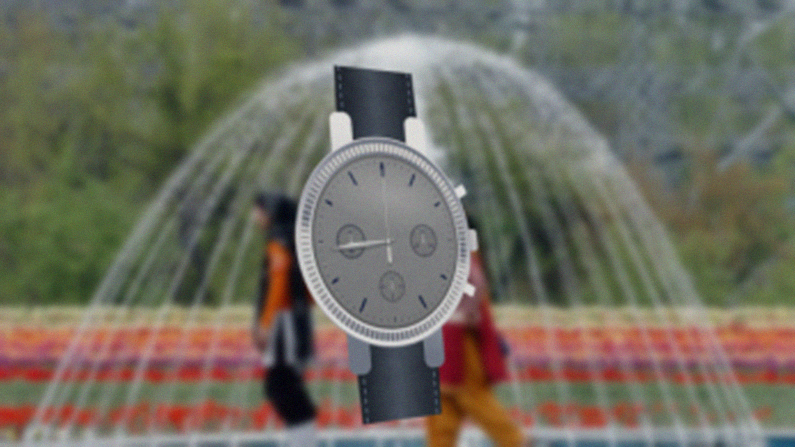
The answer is **8:44**
